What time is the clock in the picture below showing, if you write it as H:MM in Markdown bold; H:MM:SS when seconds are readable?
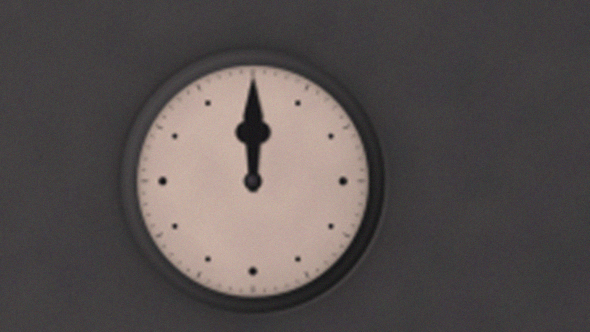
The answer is **12:00**
